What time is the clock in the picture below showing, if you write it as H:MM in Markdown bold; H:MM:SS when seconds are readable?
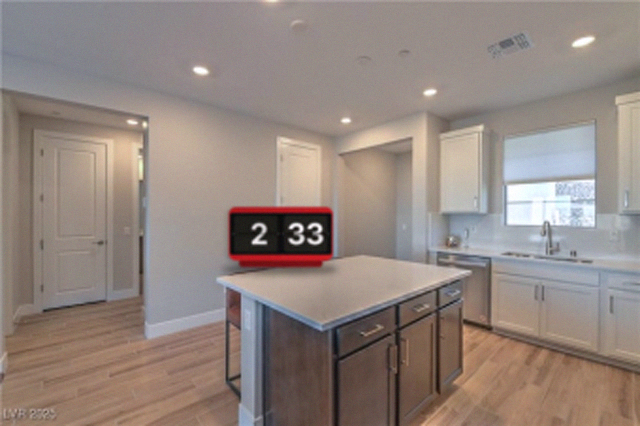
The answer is **2:33**
